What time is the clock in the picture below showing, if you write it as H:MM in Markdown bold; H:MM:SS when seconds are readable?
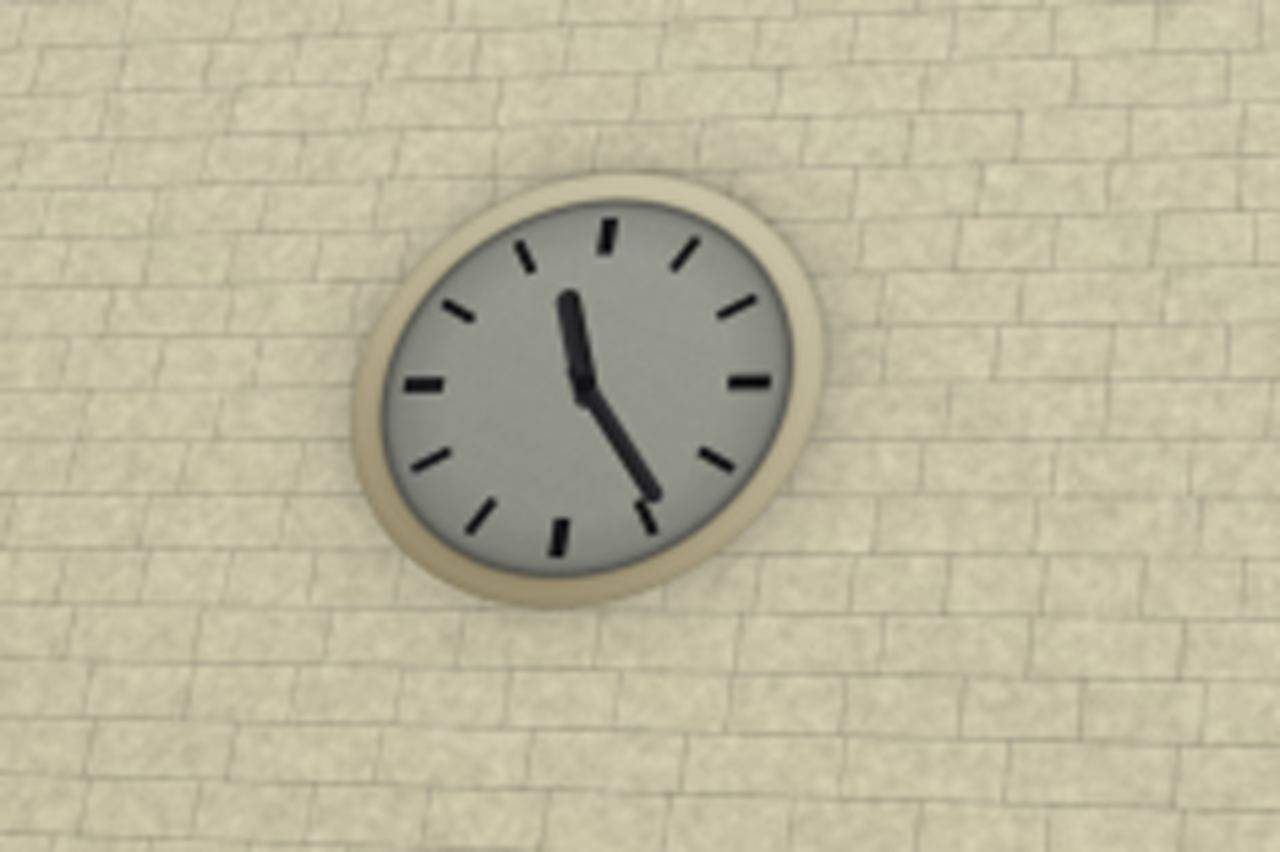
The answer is **11:24**
